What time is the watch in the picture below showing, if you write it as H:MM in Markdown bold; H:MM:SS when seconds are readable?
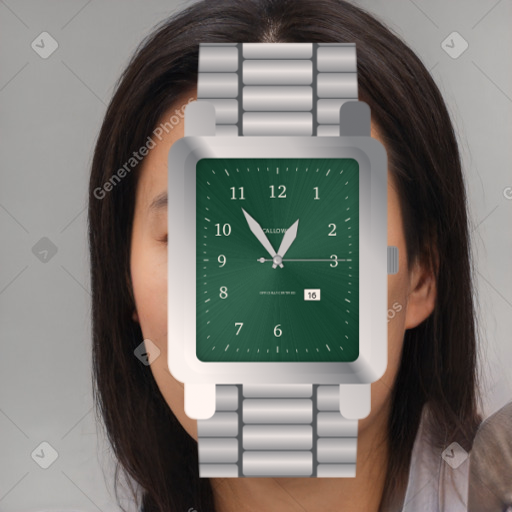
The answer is **12:54:15**
